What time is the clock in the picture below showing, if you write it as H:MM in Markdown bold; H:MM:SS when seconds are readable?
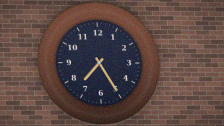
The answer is **7:25**
